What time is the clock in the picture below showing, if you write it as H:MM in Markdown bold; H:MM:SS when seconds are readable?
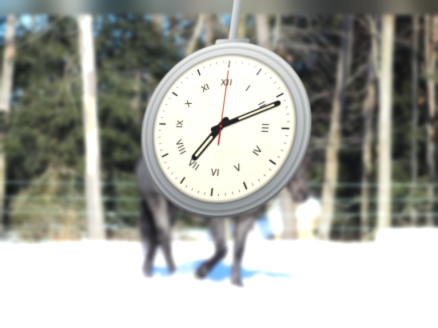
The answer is **7:11:00**
